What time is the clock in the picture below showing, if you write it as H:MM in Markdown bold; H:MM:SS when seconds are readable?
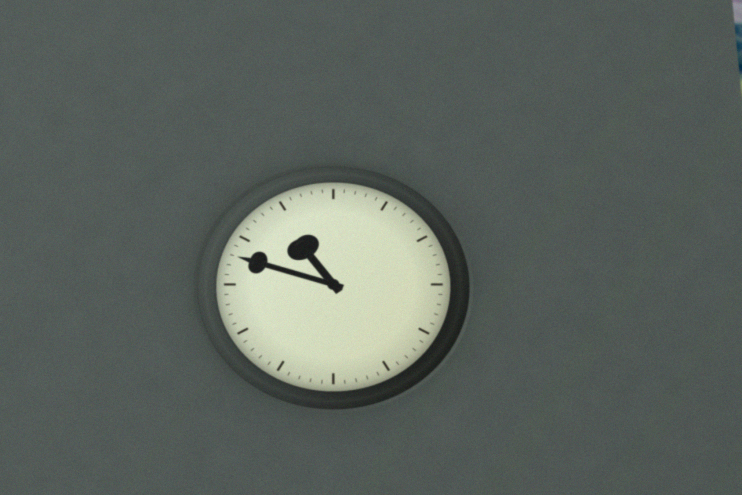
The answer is **10:48**
